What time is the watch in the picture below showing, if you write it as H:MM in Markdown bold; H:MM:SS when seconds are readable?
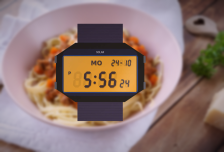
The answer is **5:56:24**
